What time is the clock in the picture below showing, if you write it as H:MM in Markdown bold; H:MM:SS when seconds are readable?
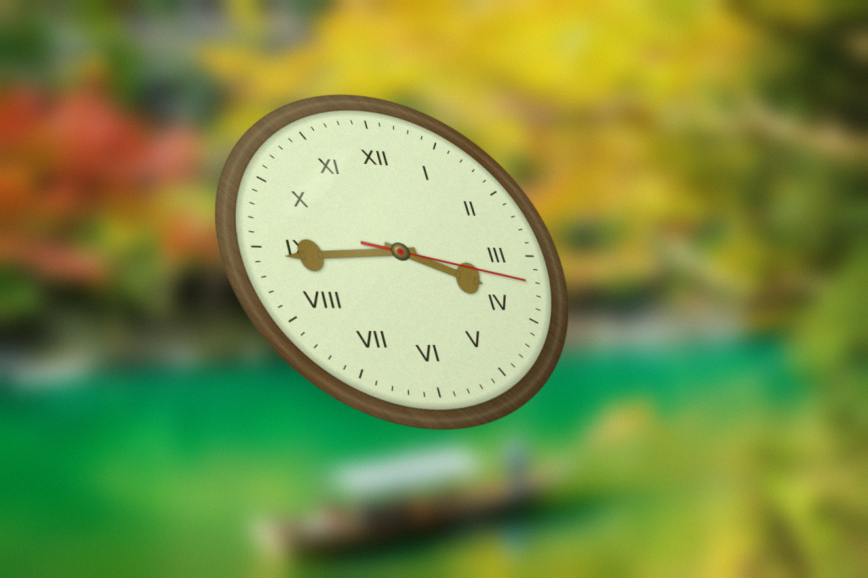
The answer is **3:44:17**
